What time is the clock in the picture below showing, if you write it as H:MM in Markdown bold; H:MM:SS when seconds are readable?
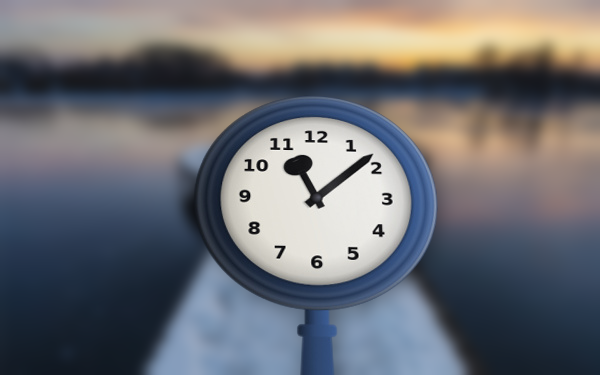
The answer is **11:08**
